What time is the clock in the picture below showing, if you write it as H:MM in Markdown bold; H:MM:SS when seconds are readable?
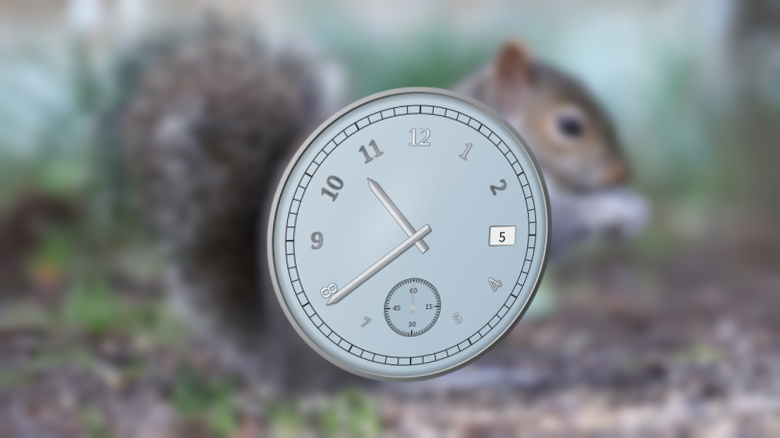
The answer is **10:39**
